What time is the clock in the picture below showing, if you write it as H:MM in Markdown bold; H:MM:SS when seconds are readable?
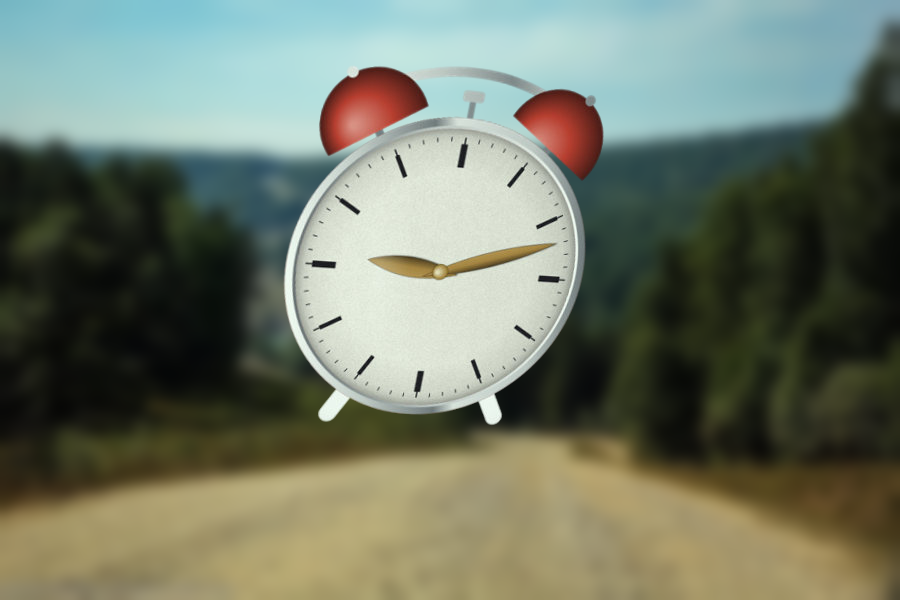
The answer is **9:12**
